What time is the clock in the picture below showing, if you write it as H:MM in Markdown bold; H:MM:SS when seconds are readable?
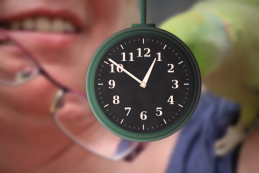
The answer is **12:51**
